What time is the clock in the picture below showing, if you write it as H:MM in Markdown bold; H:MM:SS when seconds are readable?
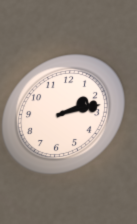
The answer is **2:13**
